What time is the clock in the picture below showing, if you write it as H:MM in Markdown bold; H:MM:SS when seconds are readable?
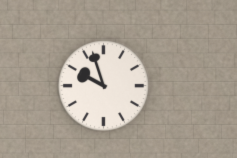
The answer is **9:57**
